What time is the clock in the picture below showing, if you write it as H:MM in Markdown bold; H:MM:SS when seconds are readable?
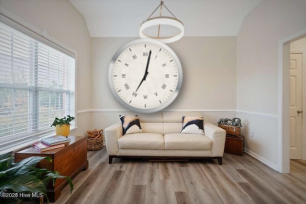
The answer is **7:02**
